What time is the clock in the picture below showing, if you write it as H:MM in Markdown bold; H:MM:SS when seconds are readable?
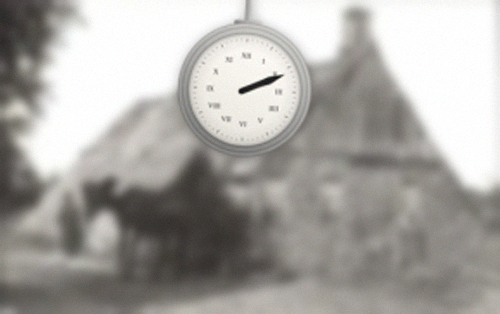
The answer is **2:11**
